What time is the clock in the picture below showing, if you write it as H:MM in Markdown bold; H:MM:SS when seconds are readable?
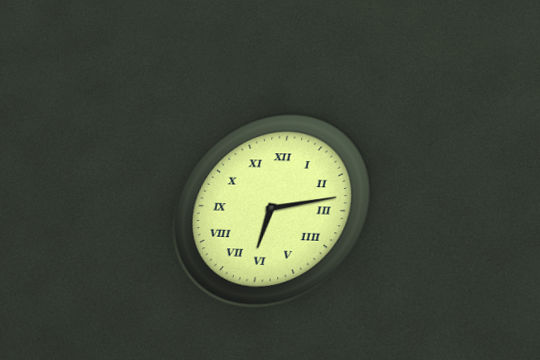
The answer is **6:13**
